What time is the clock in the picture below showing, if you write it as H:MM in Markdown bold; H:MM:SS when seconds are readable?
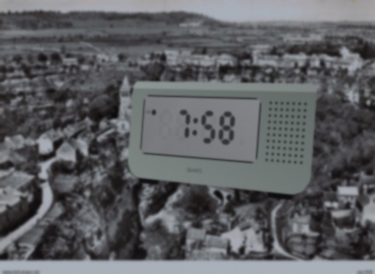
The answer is **7:58**
